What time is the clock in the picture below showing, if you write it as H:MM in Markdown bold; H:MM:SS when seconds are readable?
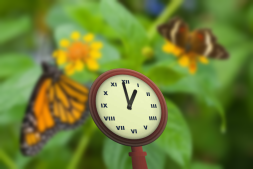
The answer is **12:59**
